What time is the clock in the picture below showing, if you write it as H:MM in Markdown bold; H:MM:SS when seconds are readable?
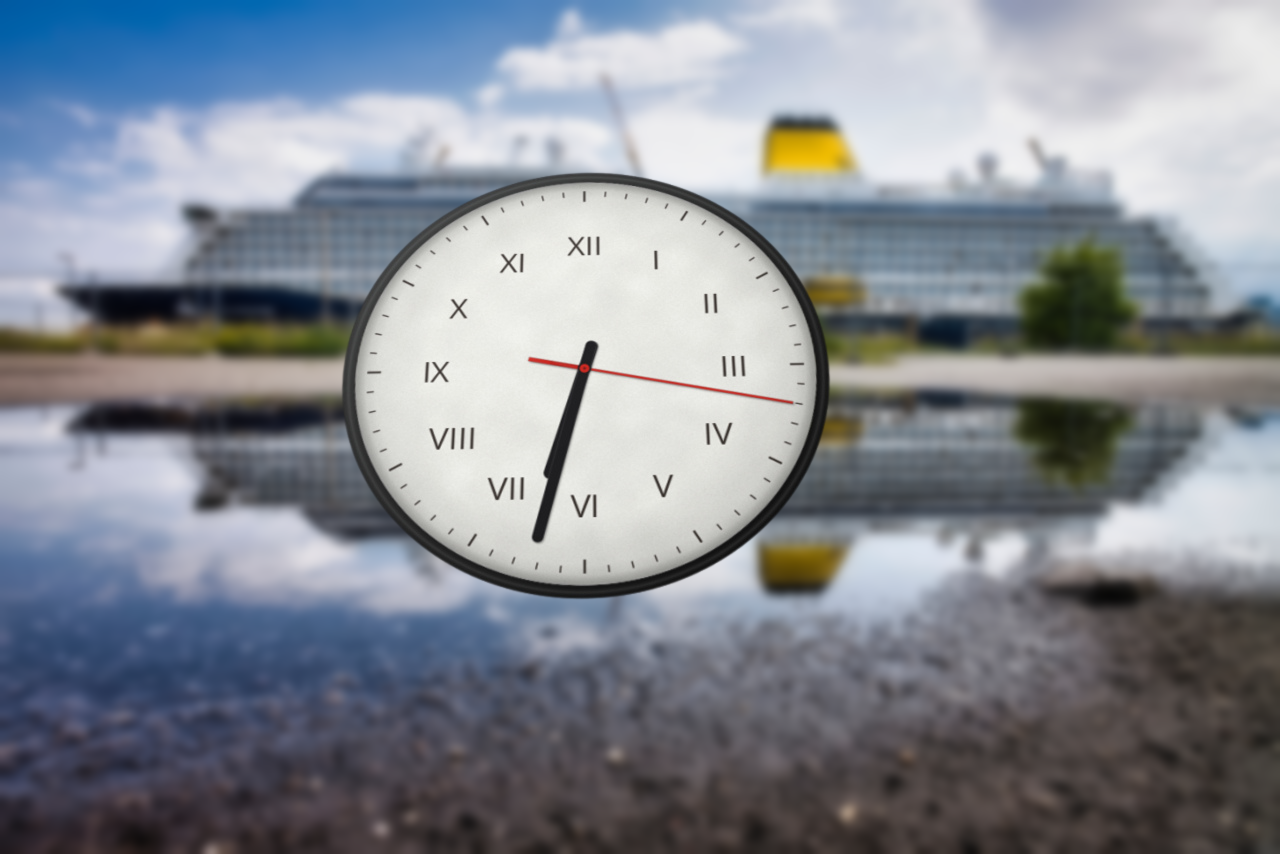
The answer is **6:32:17**
